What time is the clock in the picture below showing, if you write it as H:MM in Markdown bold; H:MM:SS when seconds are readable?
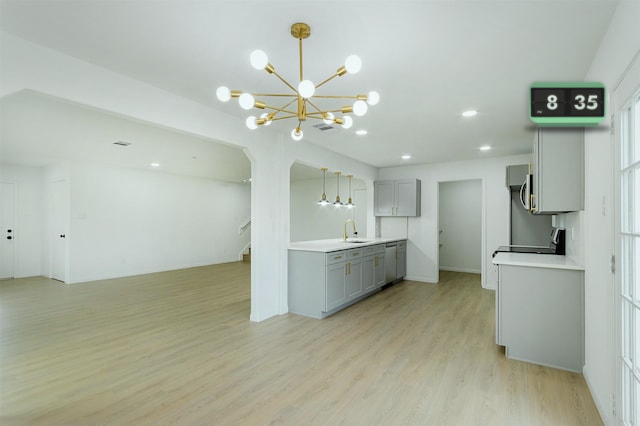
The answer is **8:35**
